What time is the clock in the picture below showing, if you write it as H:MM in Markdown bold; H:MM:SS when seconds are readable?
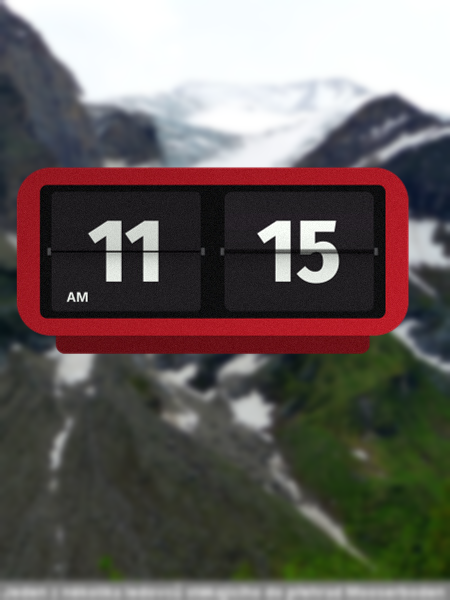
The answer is **11:15**
